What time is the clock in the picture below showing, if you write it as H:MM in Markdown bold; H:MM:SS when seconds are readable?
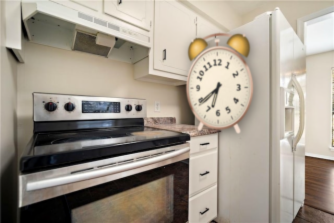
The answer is **6:39**
